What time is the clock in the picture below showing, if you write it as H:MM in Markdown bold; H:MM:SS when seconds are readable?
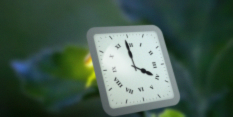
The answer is **3:59**
